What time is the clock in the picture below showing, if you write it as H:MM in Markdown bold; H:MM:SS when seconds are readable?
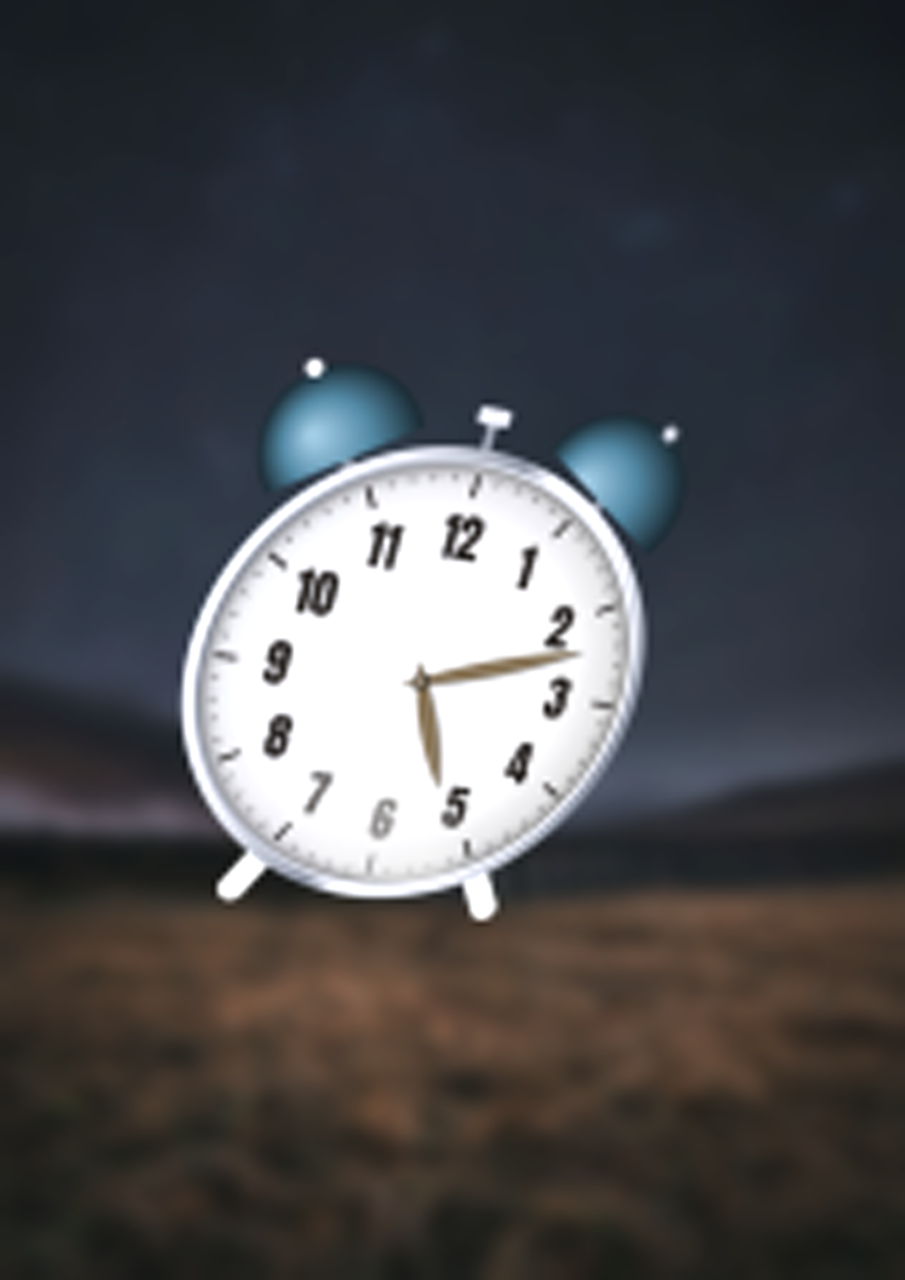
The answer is **5:12**
